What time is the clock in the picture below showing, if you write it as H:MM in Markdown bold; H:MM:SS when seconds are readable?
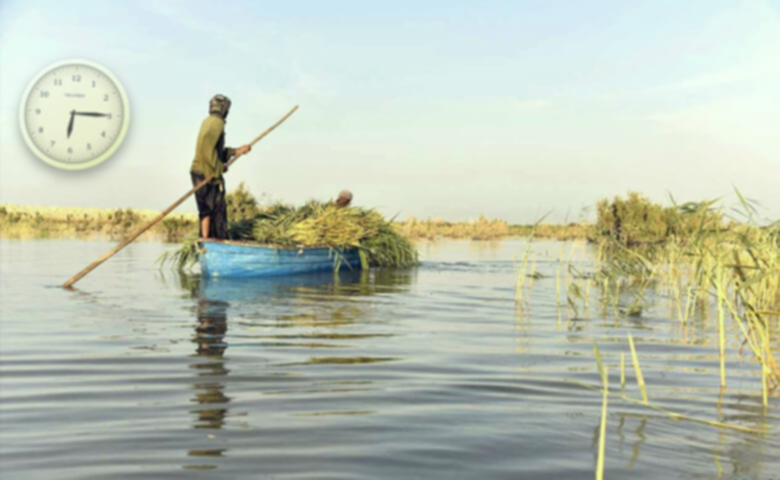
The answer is **6:15**
